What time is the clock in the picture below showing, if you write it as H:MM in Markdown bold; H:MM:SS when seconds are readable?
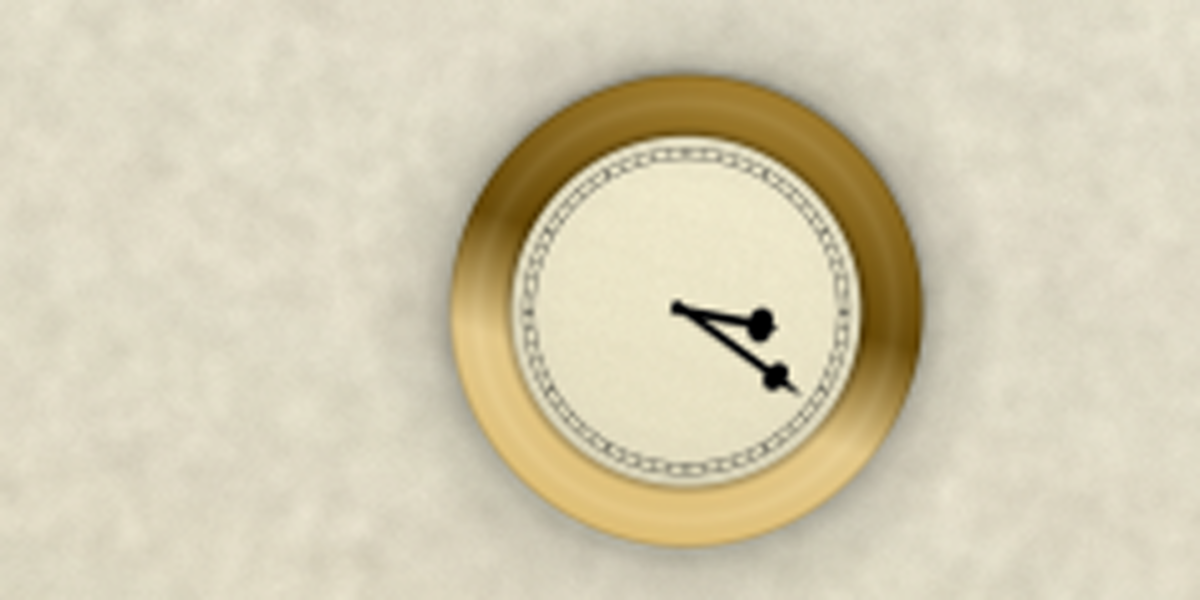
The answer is **3:21**
